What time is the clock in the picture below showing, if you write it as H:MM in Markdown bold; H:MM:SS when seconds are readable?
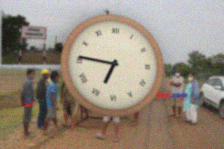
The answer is **6:46**
